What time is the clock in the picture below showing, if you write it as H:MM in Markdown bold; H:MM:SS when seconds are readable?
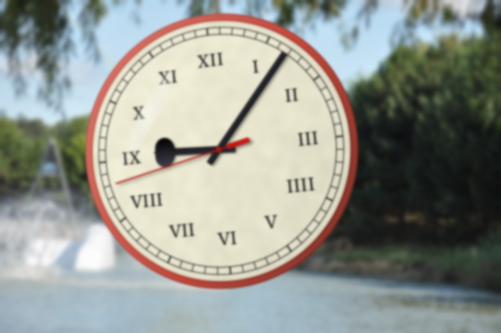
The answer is **9:06:43**
